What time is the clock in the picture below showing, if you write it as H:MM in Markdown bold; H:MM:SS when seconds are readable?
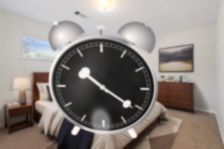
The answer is **10:21**
